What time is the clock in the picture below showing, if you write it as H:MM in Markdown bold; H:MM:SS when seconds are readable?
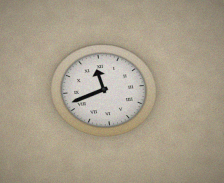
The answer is **11:42**
